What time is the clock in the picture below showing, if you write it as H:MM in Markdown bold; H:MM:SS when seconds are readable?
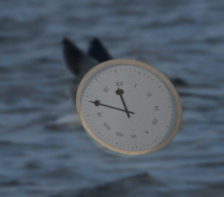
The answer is **11:49**
